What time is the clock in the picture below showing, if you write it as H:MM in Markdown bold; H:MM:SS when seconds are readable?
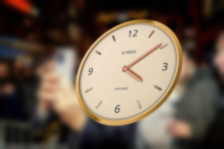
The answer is **4:09**
